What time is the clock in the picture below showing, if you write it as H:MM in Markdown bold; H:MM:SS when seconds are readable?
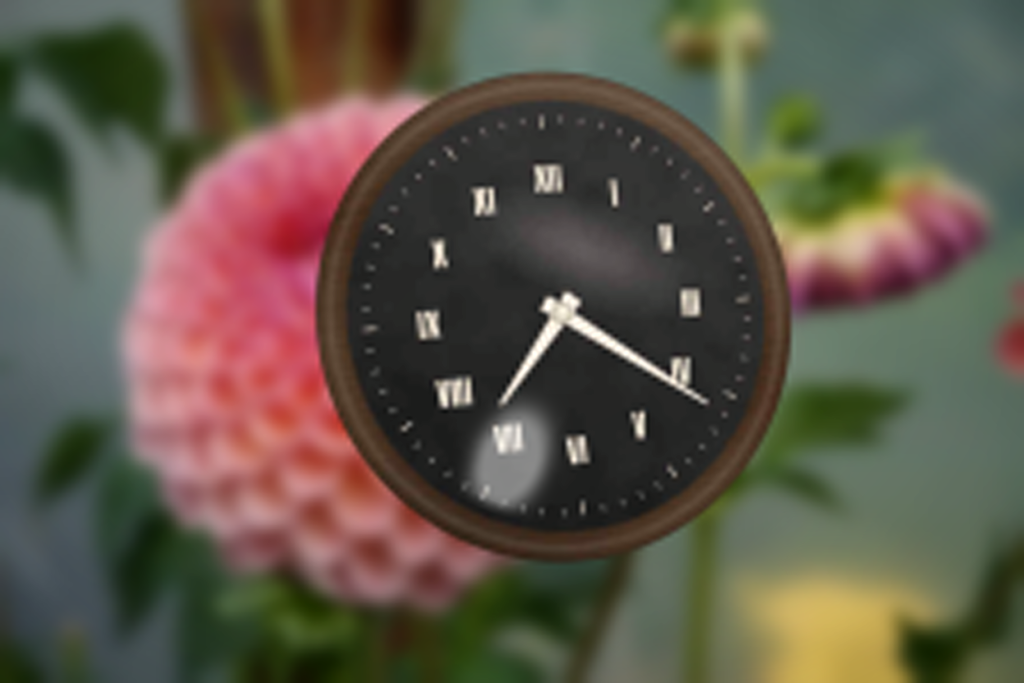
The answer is **7:21**
